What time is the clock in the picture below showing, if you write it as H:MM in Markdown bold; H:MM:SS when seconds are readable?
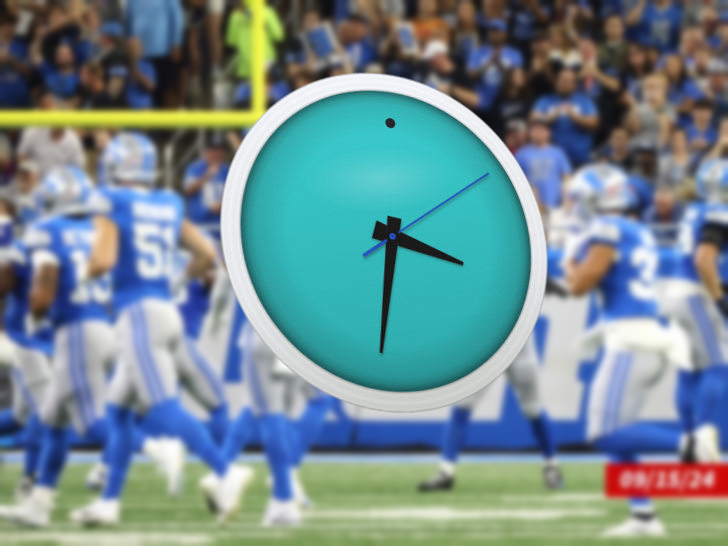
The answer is **3:31:09**
